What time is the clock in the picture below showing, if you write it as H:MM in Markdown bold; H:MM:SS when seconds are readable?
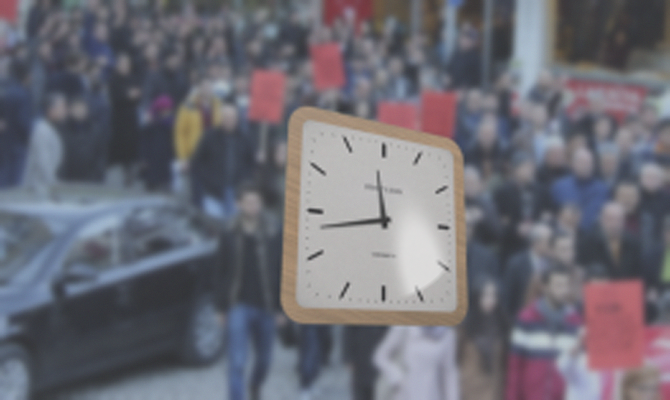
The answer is **11:43**
